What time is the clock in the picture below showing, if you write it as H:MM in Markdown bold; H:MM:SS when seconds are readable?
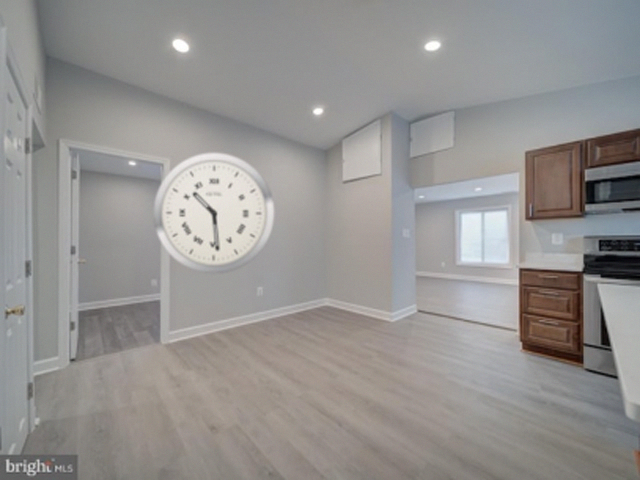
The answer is **10:29**
